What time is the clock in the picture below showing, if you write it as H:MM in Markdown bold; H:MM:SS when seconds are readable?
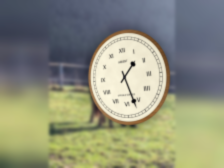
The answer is **1:27**
